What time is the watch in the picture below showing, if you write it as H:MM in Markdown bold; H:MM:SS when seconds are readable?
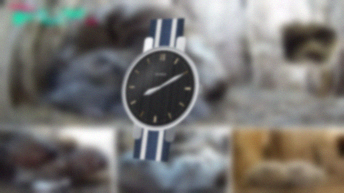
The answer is **8:10**
